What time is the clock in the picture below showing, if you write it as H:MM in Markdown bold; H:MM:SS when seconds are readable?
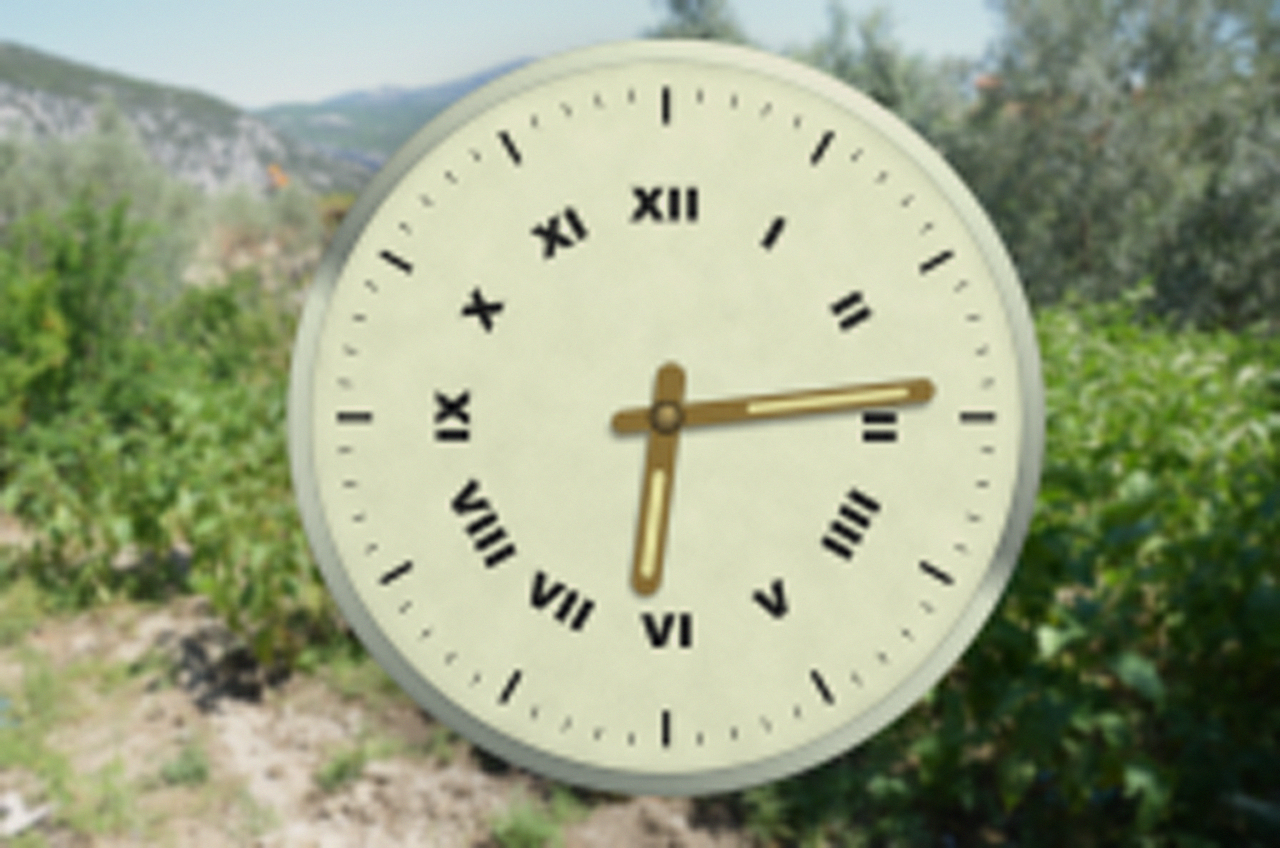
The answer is **6:14**
